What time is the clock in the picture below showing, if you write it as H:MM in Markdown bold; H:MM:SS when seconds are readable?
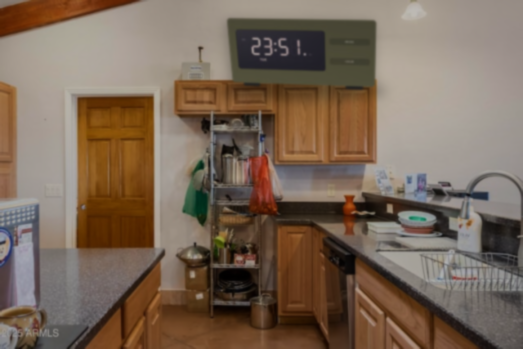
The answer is **23:51**
